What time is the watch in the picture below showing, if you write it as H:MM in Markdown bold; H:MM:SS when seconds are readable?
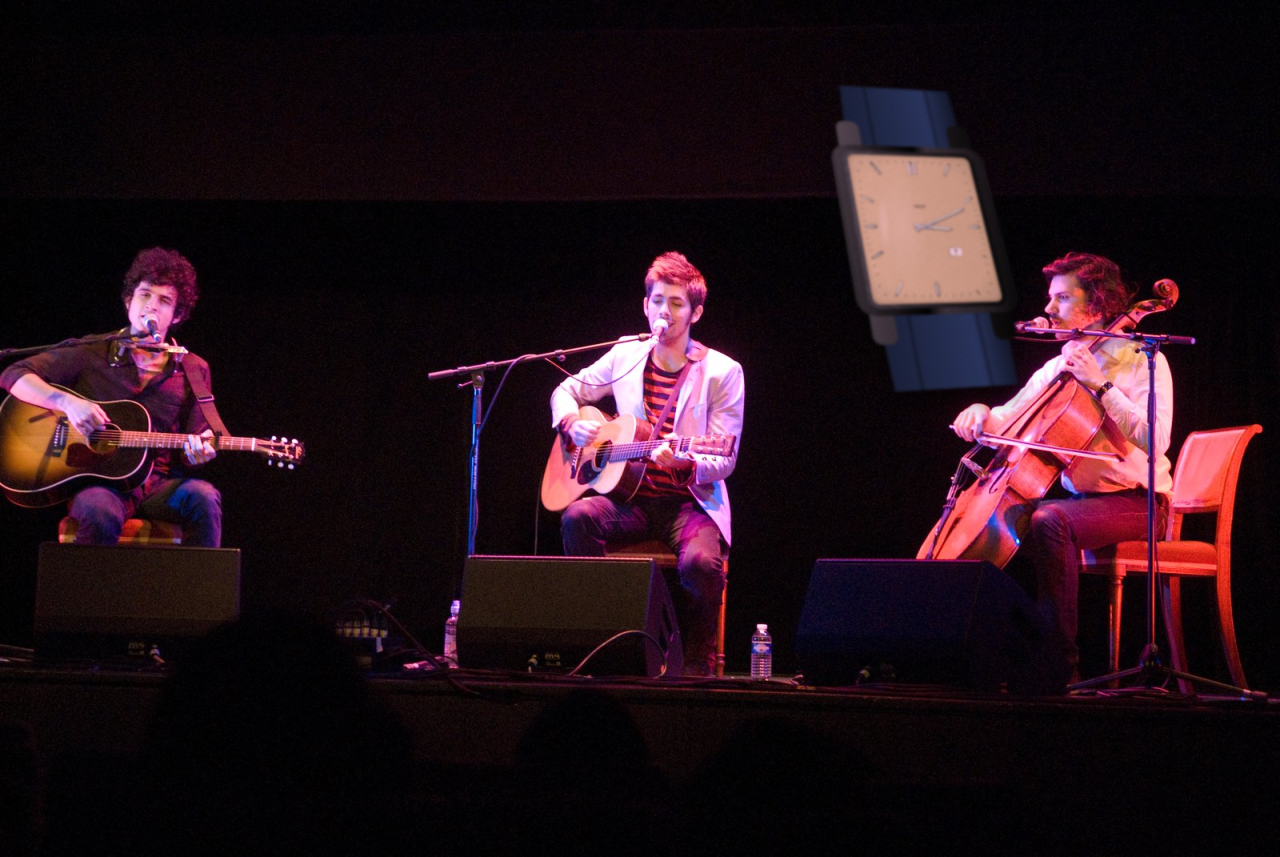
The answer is **3:11**
